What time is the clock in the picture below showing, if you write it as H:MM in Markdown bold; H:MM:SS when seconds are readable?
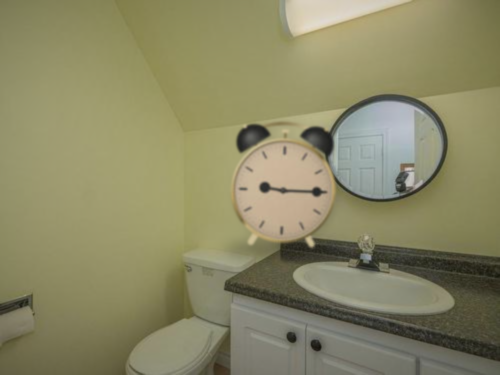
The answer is **9:15**
